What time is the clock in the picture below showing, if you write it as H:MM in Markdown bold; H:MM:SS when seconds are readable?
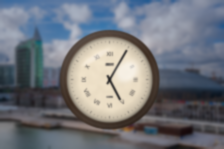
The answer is **5:05**
